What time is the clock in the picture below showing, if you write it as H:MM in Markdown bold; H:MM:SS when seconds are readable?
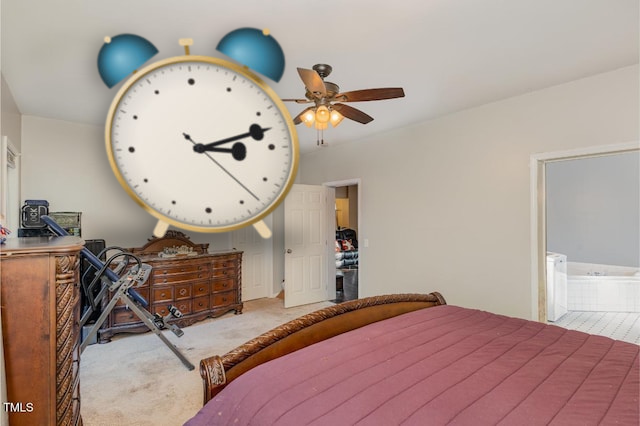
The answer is **3:12:23**
